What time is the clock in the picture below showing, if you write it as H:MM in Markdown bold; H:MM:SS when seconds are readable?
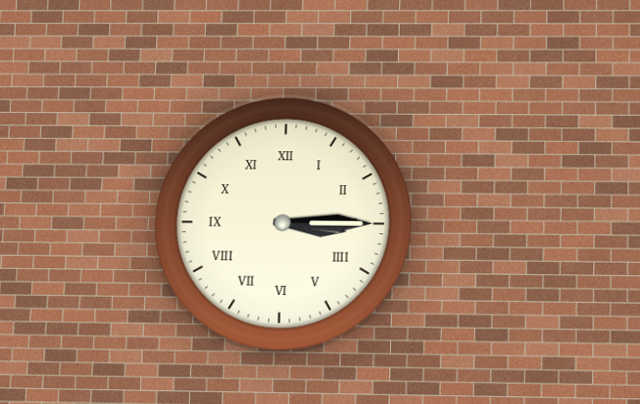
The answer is **3:15**
